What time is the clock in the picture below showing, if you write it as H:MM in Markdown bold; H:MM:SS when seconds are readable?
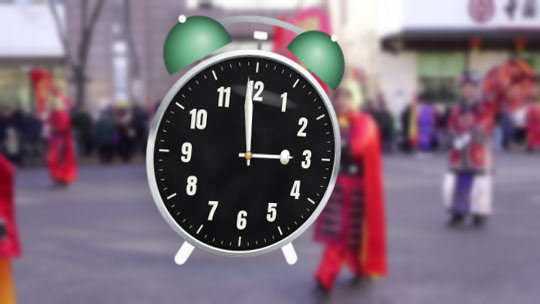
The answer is **2:59**
